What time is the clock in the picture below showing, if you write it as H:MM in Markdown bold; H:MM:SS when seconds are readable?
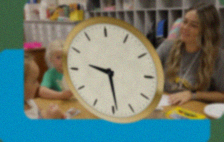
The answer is **9:29**
